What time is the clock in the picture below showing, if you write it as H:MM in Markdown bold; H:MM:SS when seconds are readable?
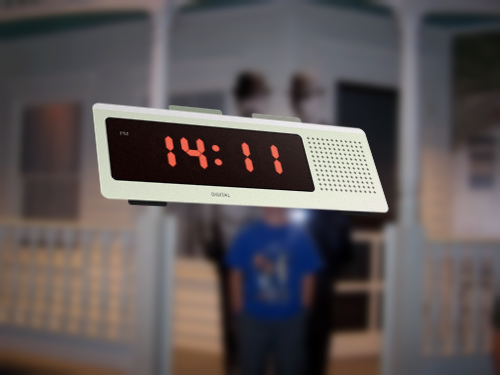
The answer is **14:11**
